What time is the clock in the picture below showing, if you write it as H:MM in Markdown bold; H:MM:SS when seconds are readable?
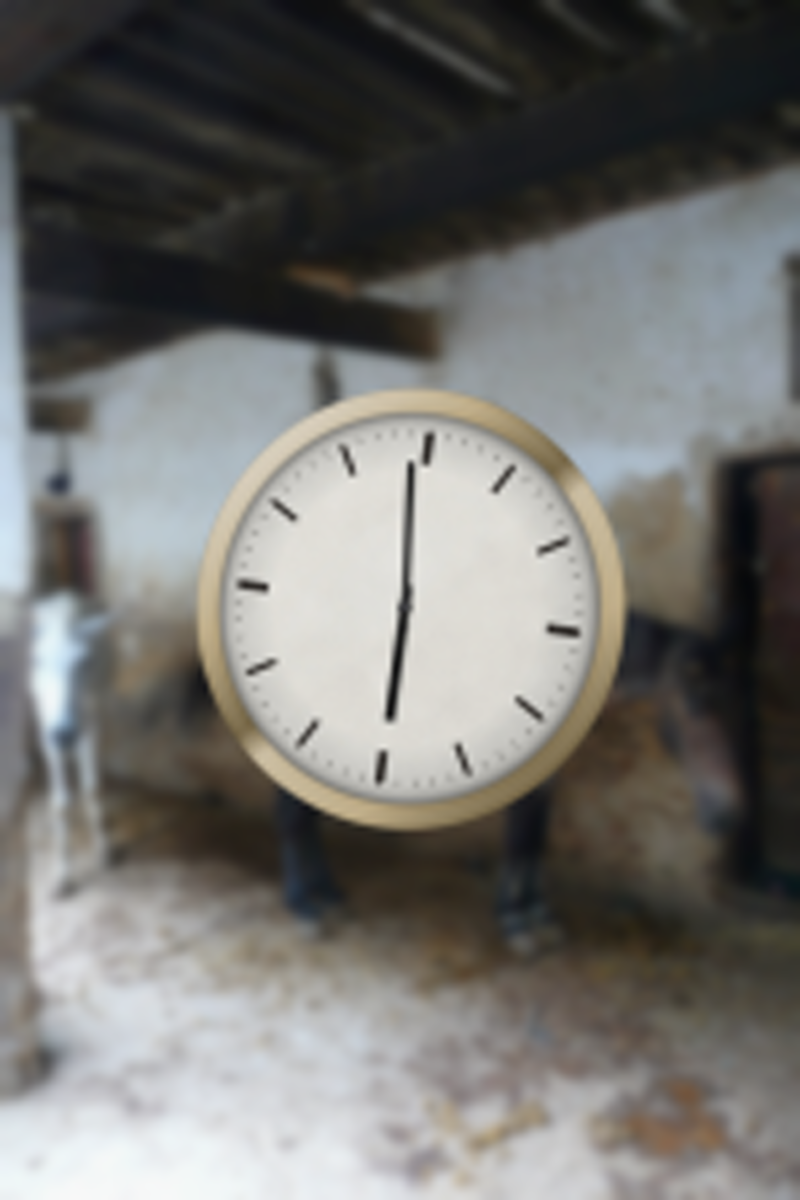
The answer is **5:59**
